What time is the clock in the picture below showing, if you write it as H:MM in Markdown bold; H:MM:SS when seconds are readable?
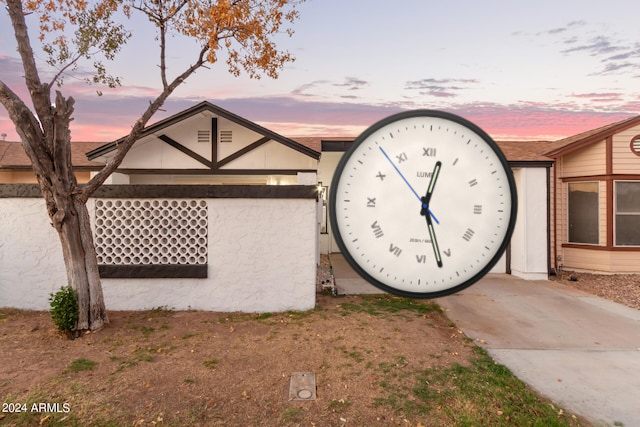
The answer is **12:26:53**
